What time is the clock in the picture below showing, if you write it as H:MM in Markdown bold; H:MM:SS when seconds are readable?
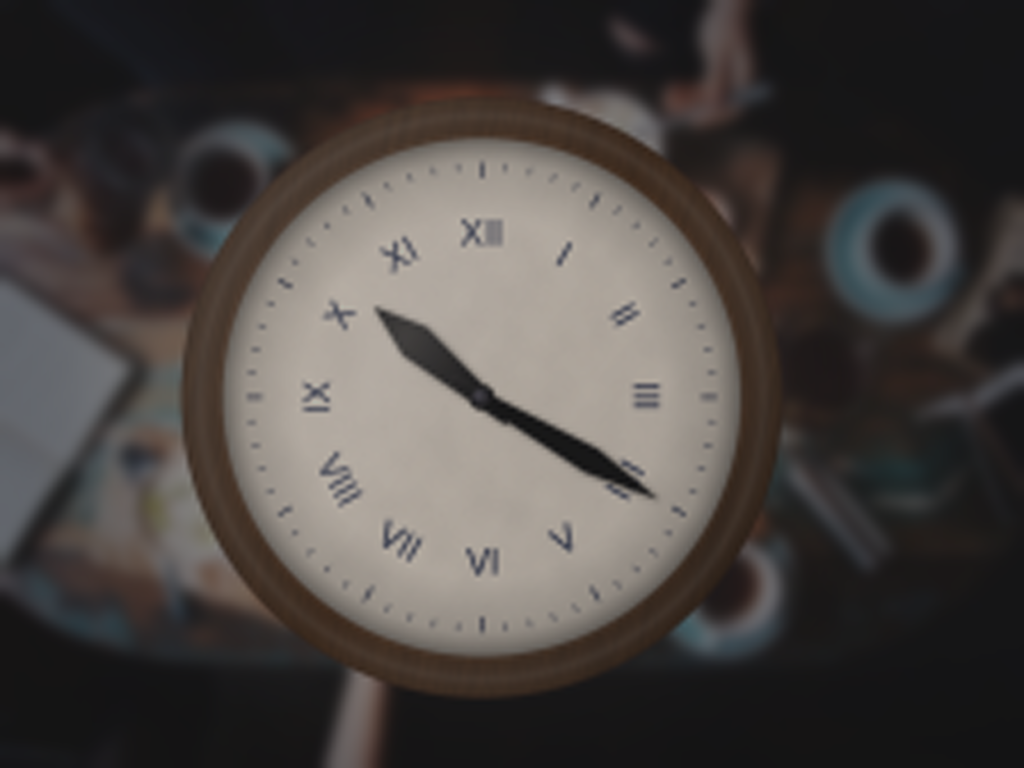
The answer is **10:20**
